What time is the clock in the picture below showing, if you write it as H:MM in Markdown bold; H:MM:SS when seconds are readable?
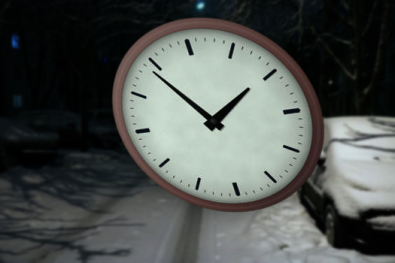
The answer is **1:54**
